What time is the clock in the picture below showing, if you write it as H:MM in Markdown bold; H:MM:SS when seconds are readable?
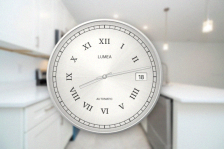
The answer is **8:13**
